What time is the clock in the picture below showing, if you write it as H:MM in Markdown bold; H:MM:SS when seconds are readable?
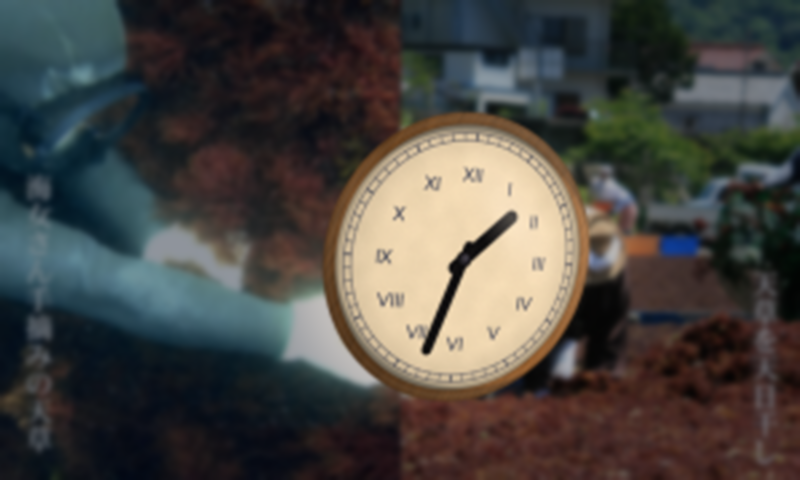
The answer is **1:33**
